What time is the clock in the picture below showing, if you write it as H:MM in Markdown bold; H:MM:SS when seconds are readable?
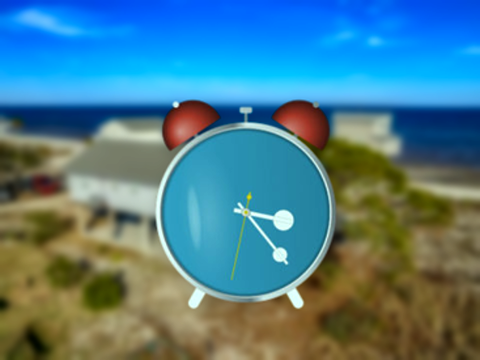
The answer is **3:23:32**
